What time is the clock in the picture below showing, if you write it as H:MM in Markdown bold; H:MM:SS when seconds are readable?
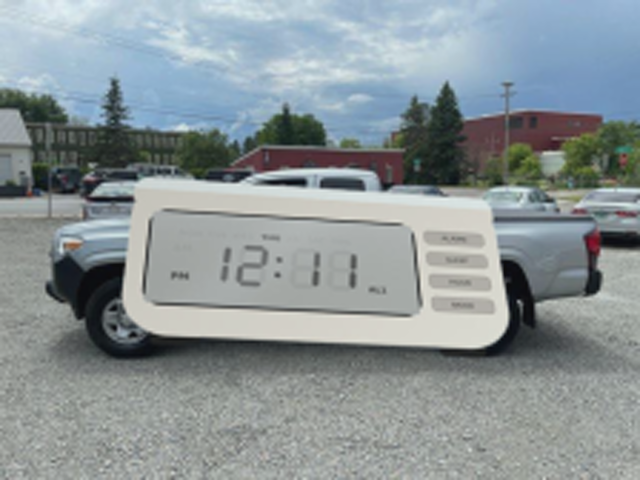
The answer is **12:11**
